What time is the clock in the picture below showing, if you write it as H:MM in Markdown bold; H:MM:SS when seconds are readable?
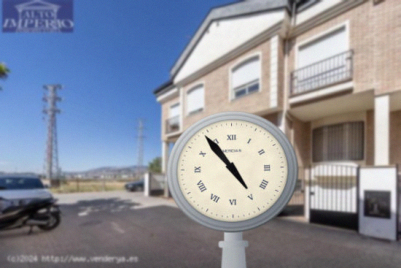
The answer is **4:54**
